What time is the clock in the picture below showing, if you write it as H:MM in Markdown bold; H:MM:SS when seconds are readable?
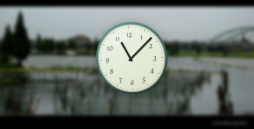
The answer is **11:08**
